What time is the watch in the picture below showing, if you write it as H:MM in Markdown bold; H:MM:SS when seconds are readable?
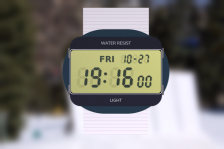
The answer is **19:16:00**
